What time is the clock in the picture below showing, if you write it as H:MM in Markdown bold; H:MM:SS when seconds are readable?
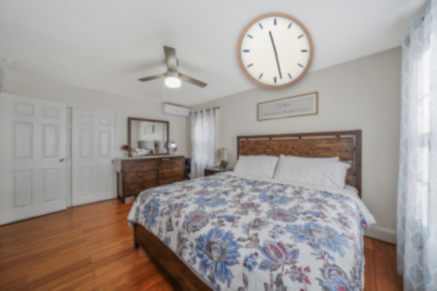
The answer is **11:28**
